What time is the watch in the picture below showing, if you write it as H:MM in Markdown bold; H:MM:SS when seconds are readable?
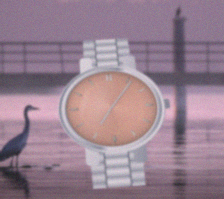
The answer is **7:06**
